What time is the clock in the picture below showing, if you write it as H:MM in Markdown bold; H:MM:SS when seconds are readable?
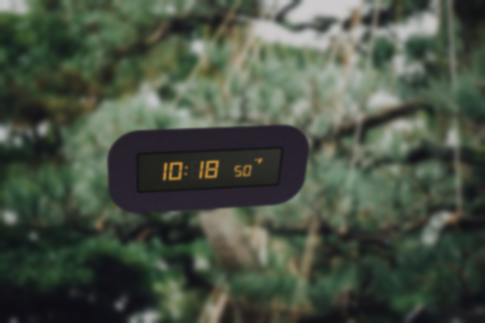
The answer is **10:18**
